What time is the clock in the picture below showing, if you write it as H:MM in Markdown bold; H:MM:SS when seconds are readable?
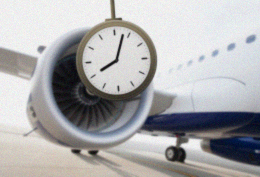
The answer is **8:03**
